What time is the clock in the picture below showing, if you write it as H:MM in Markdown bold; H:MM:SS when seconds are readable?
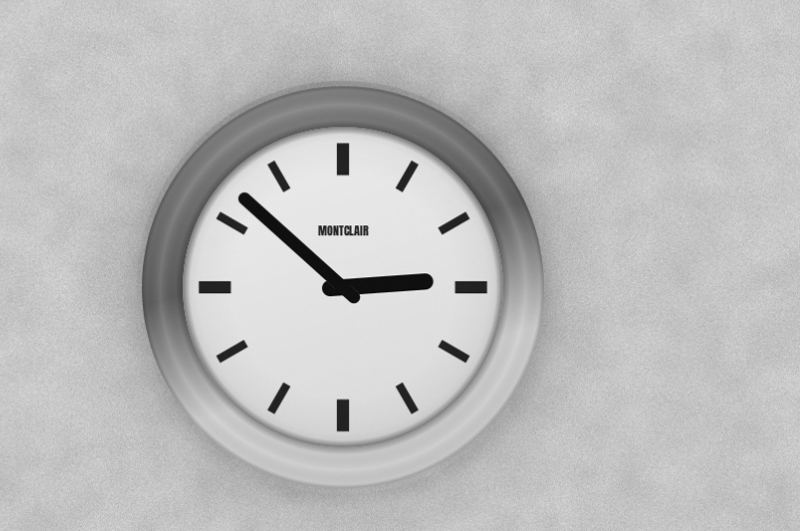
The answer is **2:52**
